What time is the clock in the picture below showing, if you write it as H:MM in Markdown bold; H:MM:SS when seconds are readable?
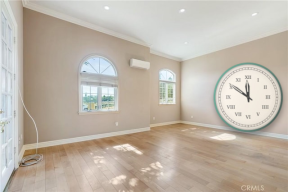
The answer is **11:51**
